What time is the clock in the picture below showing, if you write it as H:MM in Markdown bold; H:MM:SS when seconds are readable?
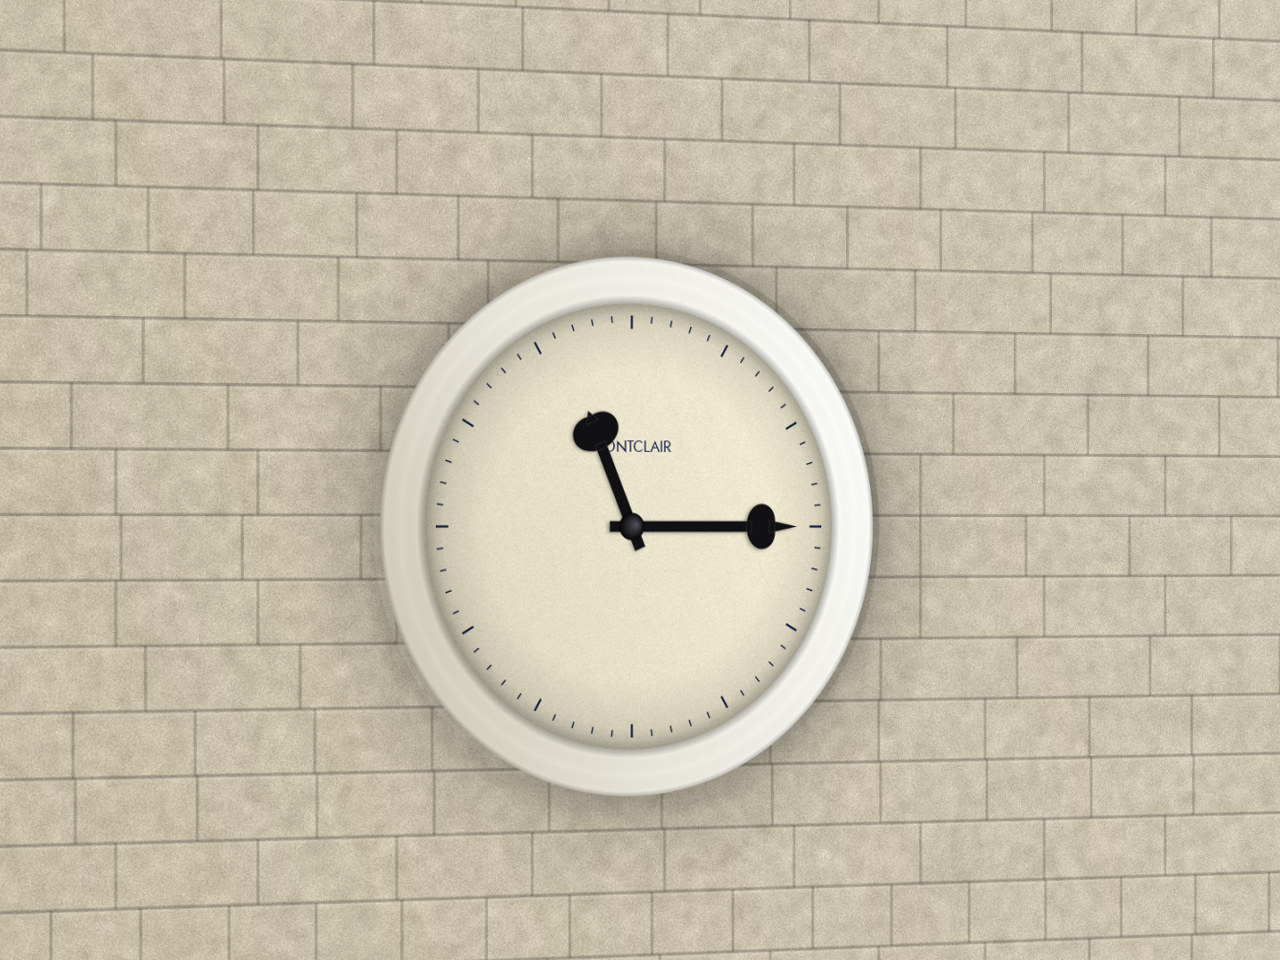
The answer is **11:15**
